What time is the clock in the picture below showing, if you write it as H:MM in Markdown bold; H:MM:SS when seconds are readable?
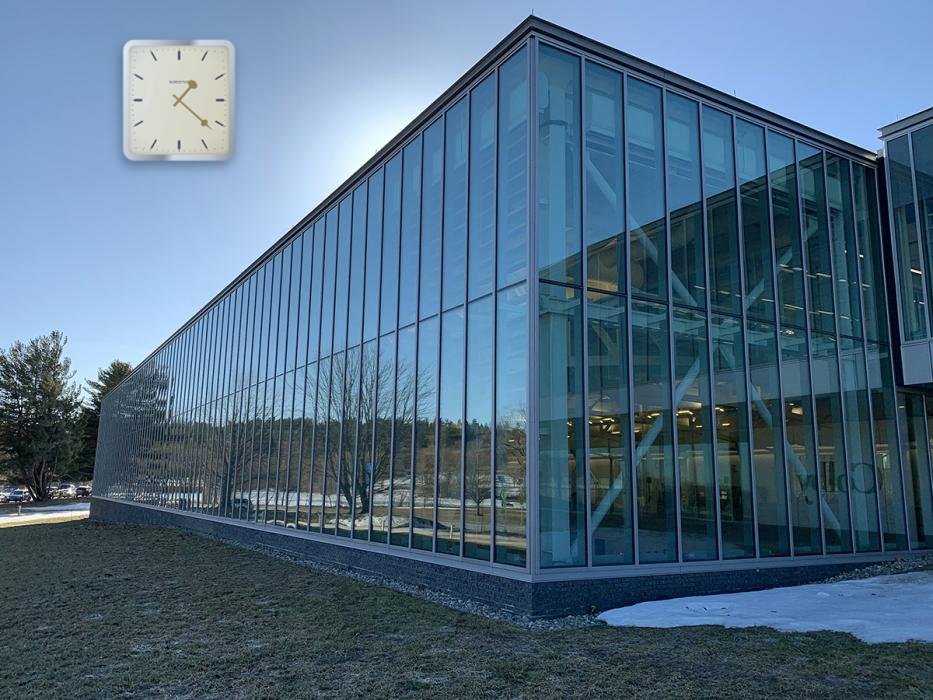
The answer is **1:22**
